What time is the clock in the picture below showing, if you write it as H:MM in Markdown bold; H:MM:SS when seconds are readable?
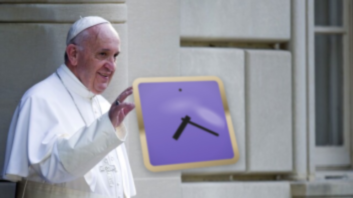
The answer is **7:20**
